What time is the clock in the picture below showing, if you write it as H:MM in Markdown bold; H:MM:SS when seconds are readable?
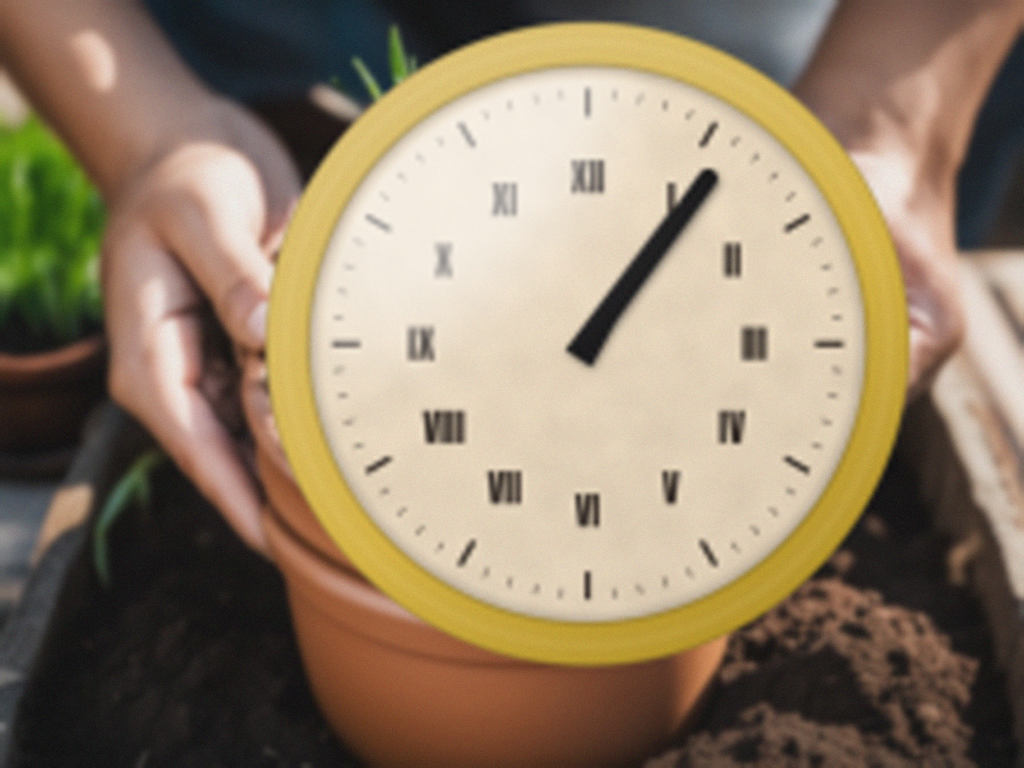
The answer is **1:06**
